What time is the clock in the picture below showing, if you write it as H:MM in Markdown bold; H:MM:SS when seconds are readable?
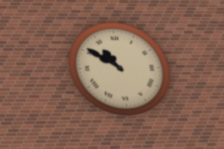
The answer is **10:51**
